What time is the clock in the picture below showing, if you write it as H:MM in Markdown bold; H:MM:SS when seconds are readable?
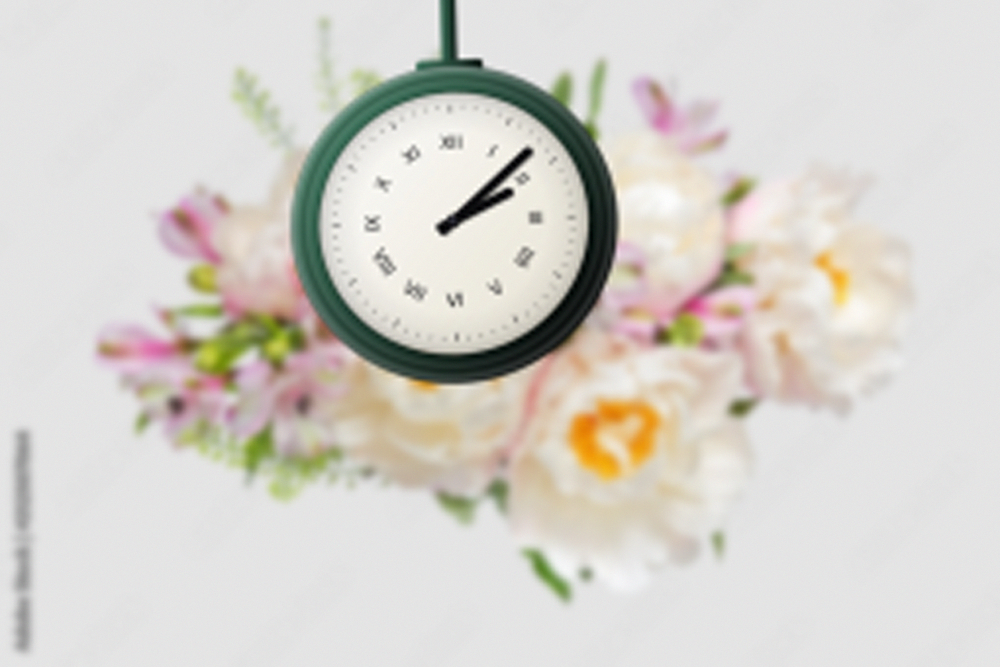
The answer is **2:08**
